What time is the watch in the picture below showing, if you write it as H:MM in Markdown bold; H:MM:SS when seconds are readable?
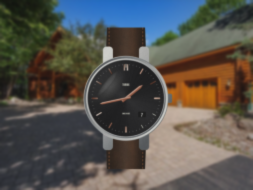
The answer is **1:43**
